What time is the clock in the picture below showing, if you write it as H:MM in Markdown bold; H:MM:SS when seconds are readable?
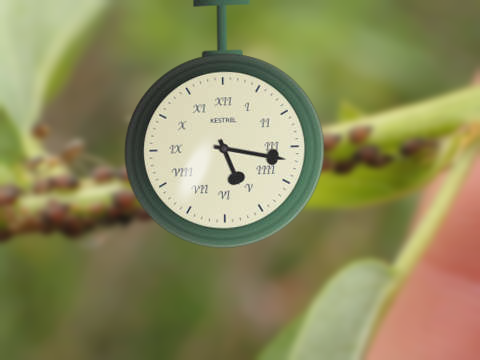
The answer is **5:17**
